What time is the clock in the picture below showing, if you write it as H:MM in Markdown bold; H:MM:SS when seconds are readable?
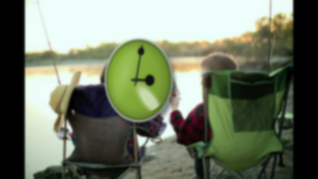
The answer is **3:02**
